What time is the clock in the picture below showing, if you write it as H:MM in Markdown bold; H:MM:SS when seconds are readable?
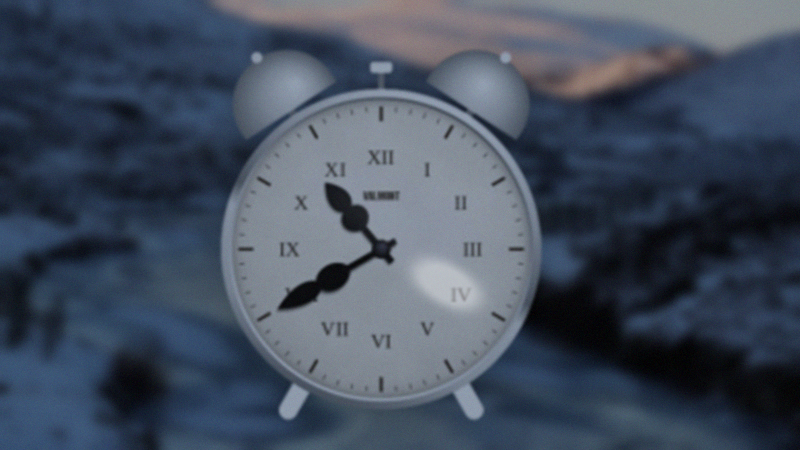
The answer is **10:40**
